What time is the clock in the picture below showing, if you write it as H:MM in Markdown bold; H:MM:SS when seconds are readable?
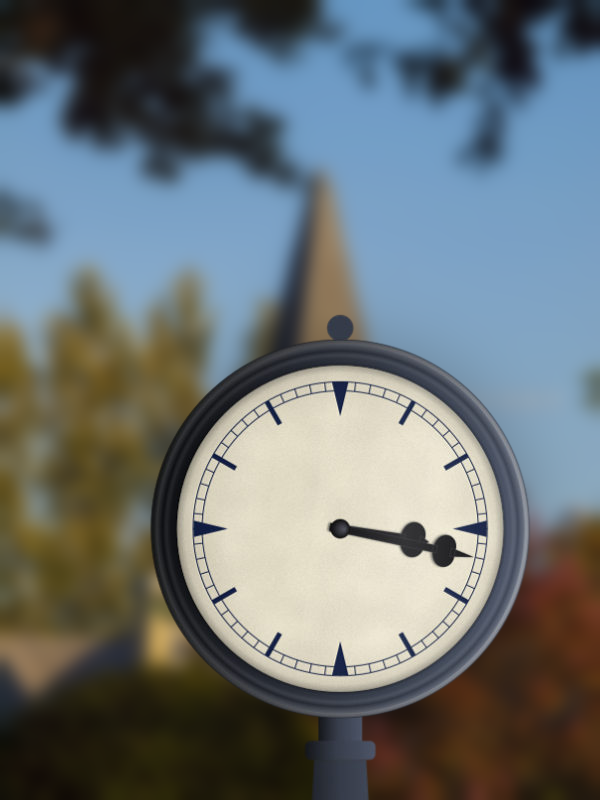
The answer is **3:17**
